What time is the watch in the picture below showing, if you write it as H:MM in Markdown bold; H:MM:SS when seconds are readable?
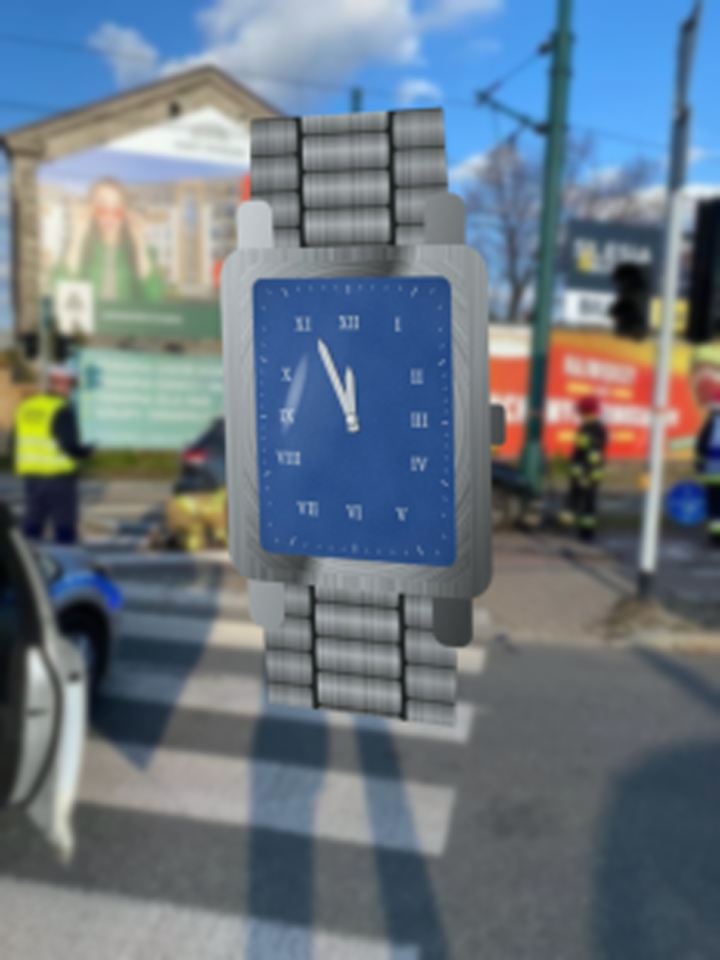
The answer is **11:56**
